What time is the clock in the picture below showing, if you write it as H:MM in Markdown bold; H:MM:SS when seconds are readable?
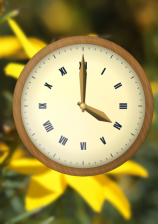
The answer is **4:00**
